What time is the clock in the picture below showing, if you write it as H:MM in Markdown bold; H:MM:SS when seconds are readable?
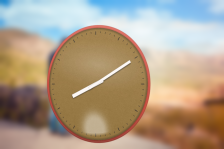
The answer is **8:10**
